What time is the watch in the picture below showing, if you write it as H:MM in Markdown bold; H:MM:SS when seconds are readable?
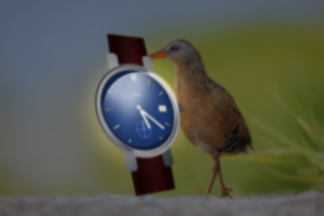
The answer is **5:22**
